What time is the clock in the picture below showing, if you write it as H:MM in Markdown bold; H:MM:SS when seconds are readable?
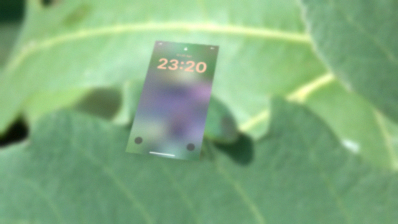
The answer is **23:20**
